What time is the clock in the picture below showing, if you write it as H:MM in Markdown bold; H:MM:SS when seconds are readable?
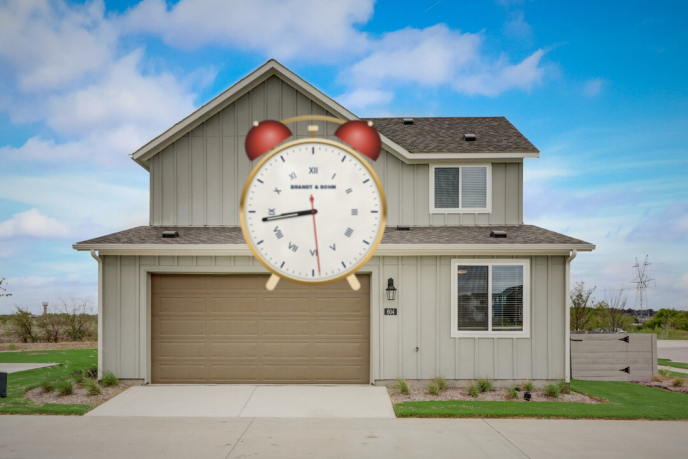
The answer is **8:43:29**
